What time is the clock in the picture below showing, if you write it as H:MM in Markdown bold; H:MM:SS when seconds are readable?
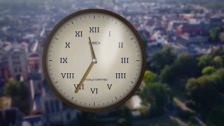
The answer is **11:35**
